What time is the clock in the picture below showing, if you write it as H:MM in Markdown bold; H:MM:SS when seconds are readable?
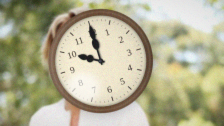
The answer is **10:00**
